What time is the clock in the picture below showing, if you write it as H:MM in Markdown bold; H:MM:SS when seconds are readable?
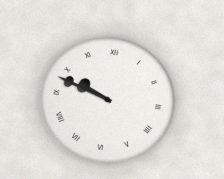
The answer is **9:48**
